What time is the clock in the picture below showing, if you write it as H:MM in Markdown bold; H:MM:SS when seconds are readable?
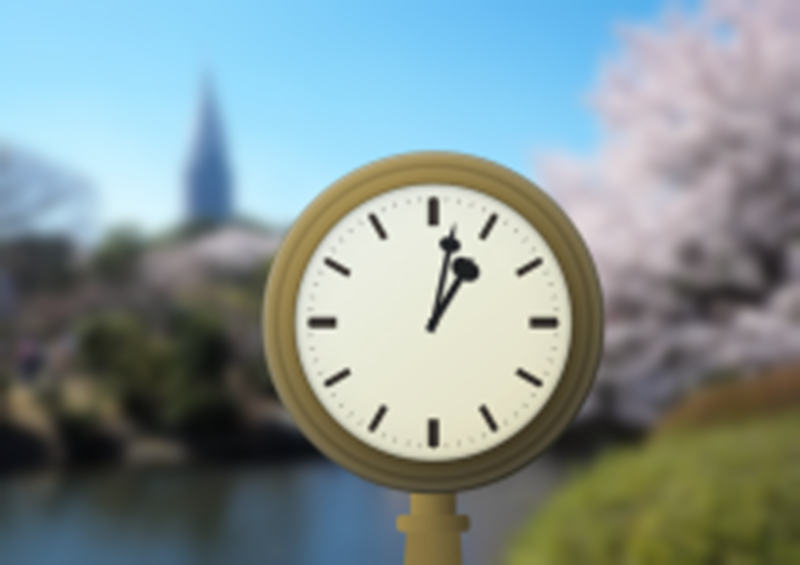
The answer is **1:02**
